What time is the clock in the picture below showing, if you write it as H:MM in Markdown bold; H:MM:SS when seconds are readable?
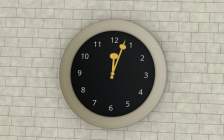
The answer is **12:03**
